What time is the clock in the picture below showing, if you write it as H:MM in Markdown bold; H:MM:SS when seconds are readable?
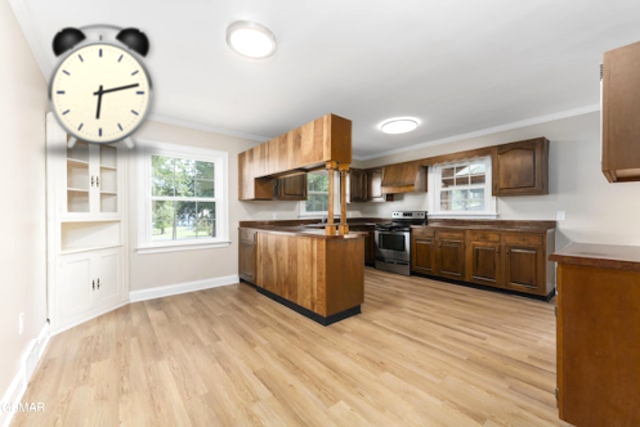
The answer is **6:13**
